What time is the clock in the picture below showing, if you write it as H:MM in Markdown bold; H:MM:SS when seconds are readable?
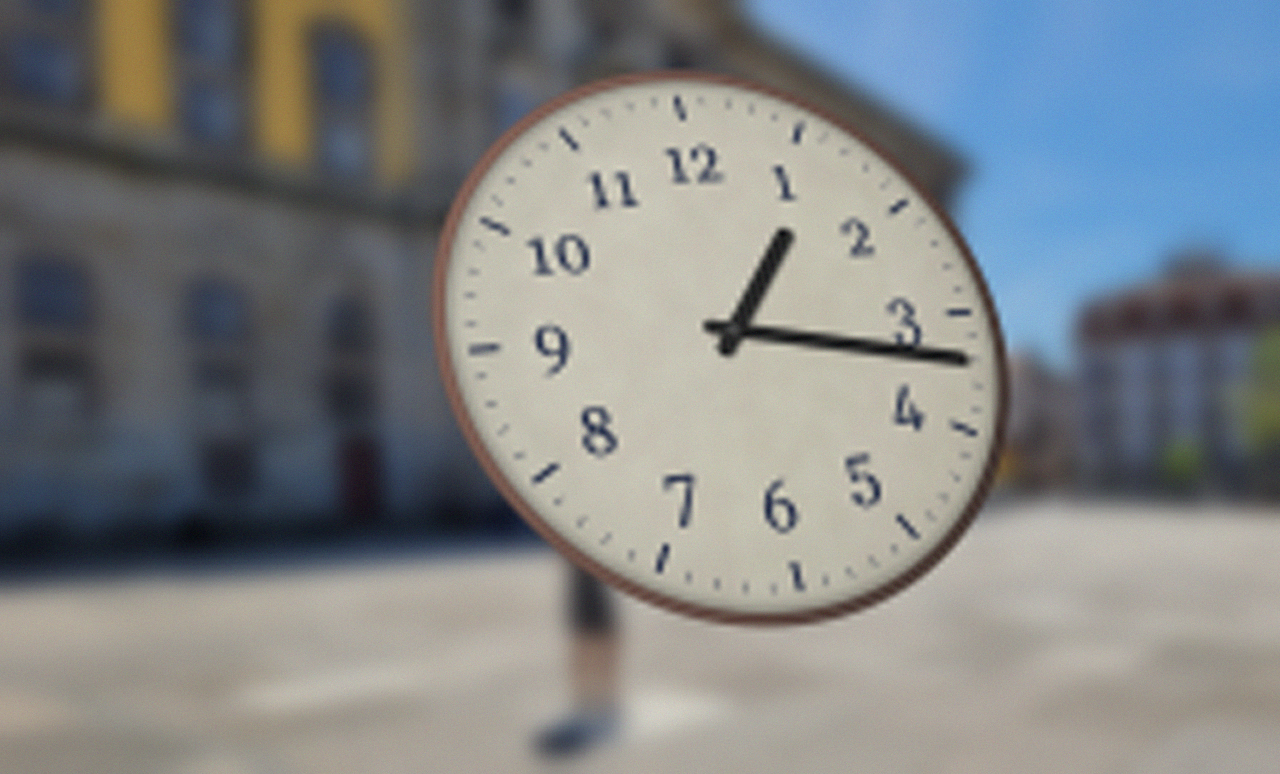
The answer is **1:17**
